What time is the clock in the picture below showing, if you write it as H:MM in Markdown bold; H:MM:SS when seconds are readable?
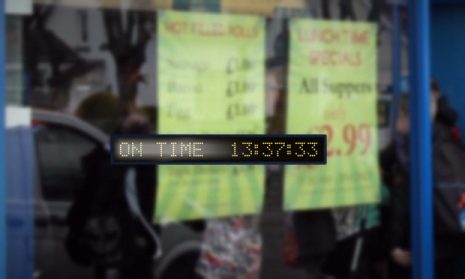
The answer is **13:37:33**
